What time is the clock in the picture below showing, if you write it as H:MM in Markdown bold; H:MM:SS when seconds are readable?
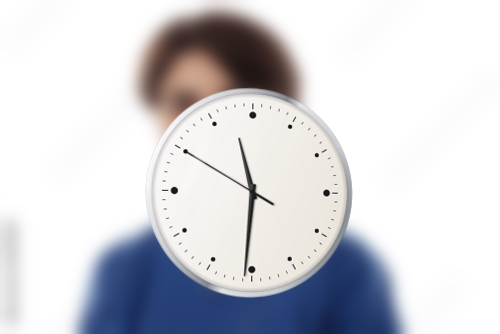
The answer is **11:30:50**
